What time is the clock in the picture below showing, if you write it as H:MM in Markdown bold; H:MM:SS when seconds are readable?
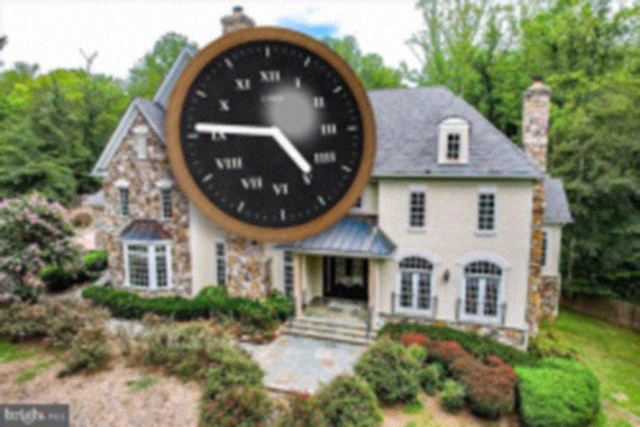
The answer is **4:46**
